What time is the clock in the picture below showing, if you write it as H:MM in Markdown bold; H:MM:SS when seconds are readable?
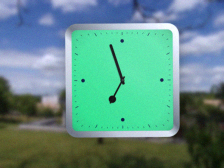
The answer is **6:57**
